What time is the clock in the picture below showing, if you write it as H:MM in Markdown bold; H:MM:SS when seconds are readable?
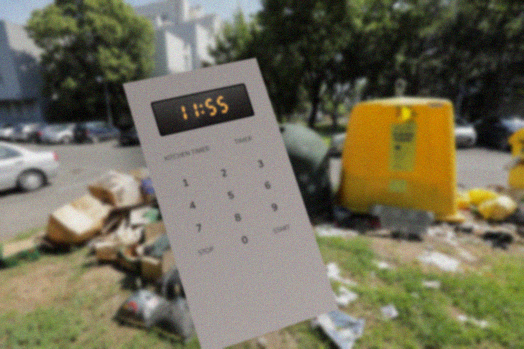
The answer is **11:55**
